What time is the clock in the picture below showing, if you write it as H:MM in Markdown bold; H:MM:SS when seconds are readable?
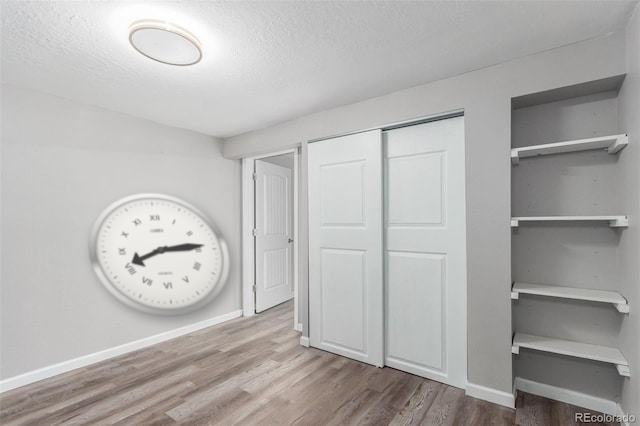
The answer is **8:14**
